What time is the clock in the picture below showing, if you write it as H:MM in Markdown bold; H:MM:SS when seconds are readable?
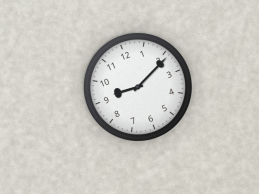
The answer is **9:11**
